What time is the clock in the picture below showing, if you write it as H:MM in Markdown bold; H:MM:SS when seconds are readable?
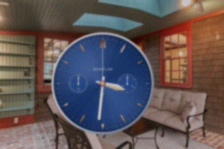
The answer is **3:31**
